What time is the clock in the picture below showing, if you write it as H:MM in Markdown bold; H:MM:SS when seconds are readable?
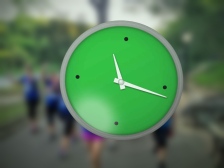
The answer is **11:17**
